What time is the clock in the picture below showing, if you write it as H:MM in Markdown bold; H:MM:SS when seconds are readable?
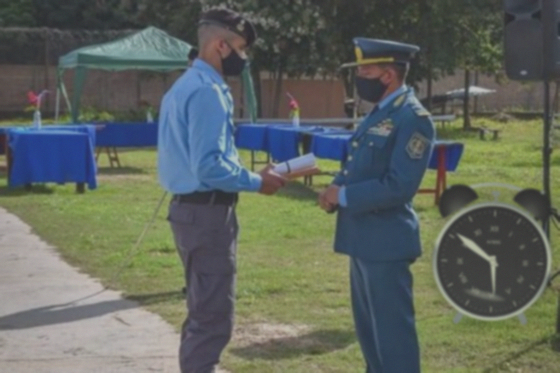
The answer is **5:51**
